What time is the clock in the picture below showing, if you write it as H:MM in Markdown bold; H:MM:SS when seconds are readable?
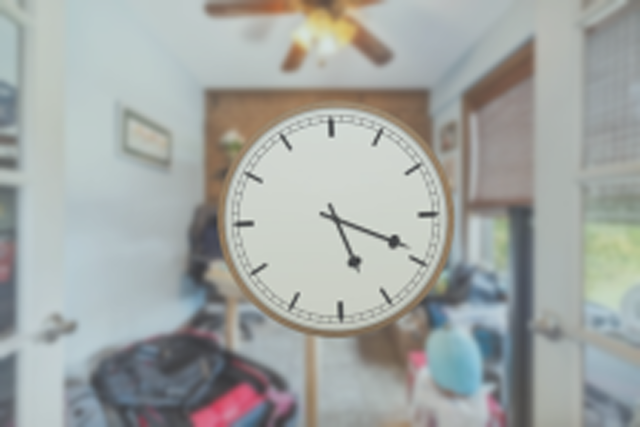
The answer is **5:19**
